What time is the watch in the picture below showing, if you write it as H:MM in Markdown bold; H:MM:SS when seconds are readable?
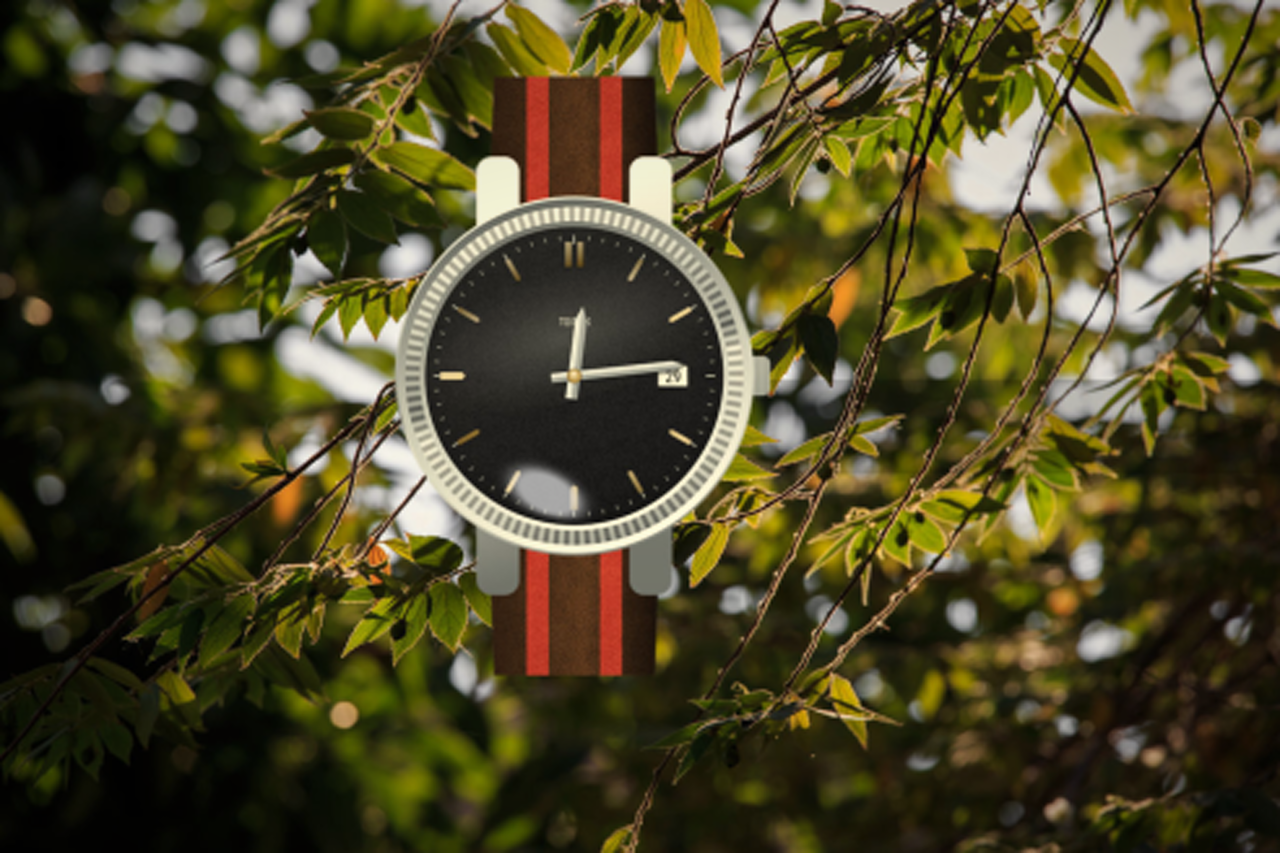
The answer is **12:14**
